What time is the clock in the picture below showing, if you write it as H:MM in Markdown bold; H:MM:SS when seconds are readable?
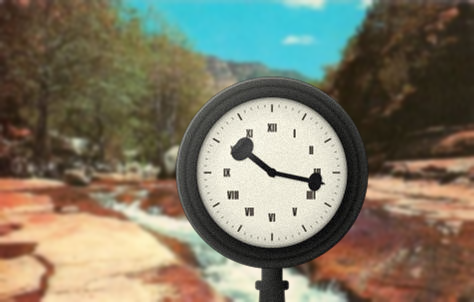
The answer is **10:17**
